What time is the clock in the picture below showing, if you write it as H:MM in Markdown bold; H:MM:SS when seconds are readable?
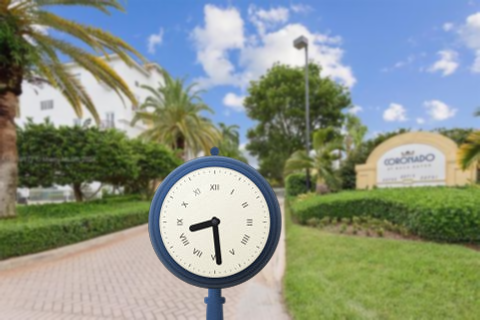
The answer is **8:29**
